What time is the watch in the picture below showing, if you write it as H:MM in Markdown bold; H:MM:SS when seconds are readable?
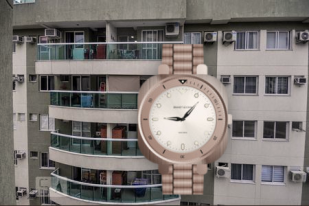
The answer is **9:07**
